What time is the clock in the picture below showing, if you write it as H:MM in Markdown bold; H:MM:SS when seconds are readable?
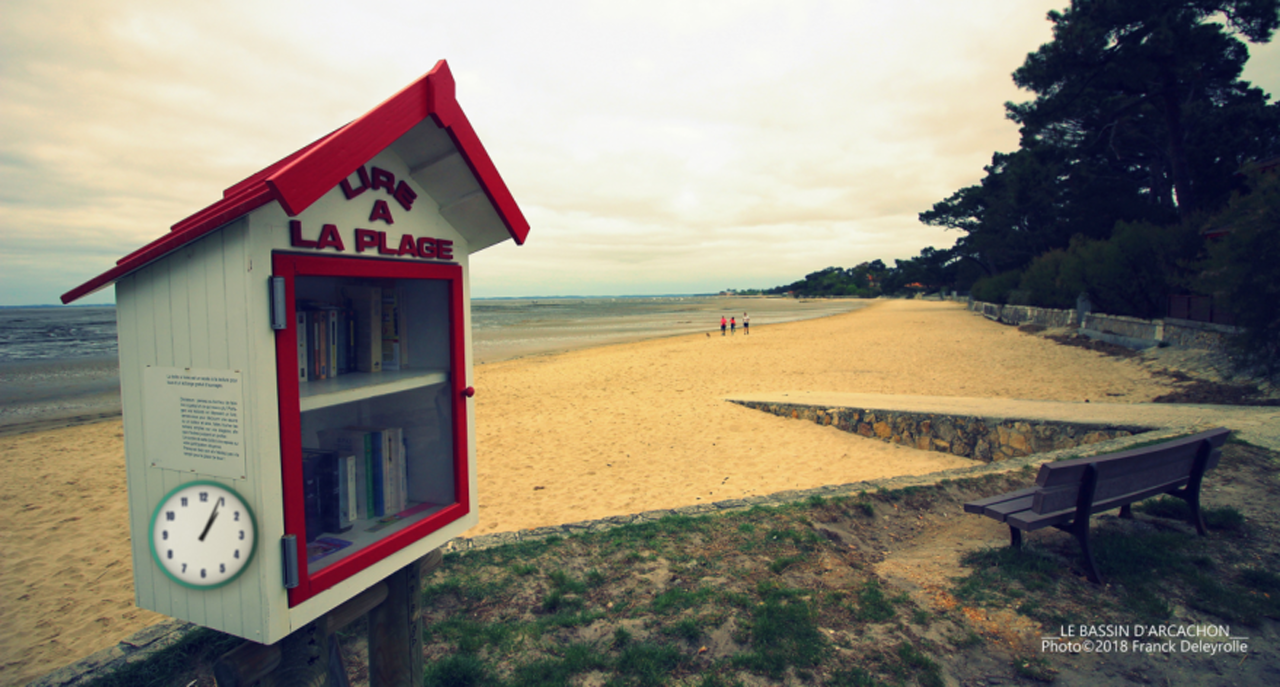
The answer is **1:04**
